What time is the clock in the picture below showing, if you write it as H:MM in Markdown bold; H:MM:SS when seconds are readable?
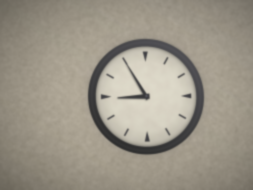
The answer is **8:55**
